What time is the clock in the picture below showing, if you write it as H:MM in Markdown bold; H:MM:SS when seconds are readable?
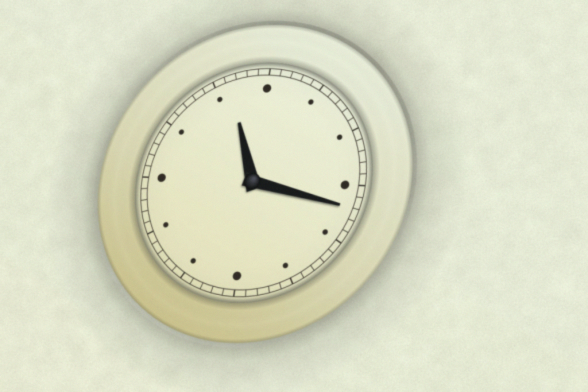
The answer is **11:17**
